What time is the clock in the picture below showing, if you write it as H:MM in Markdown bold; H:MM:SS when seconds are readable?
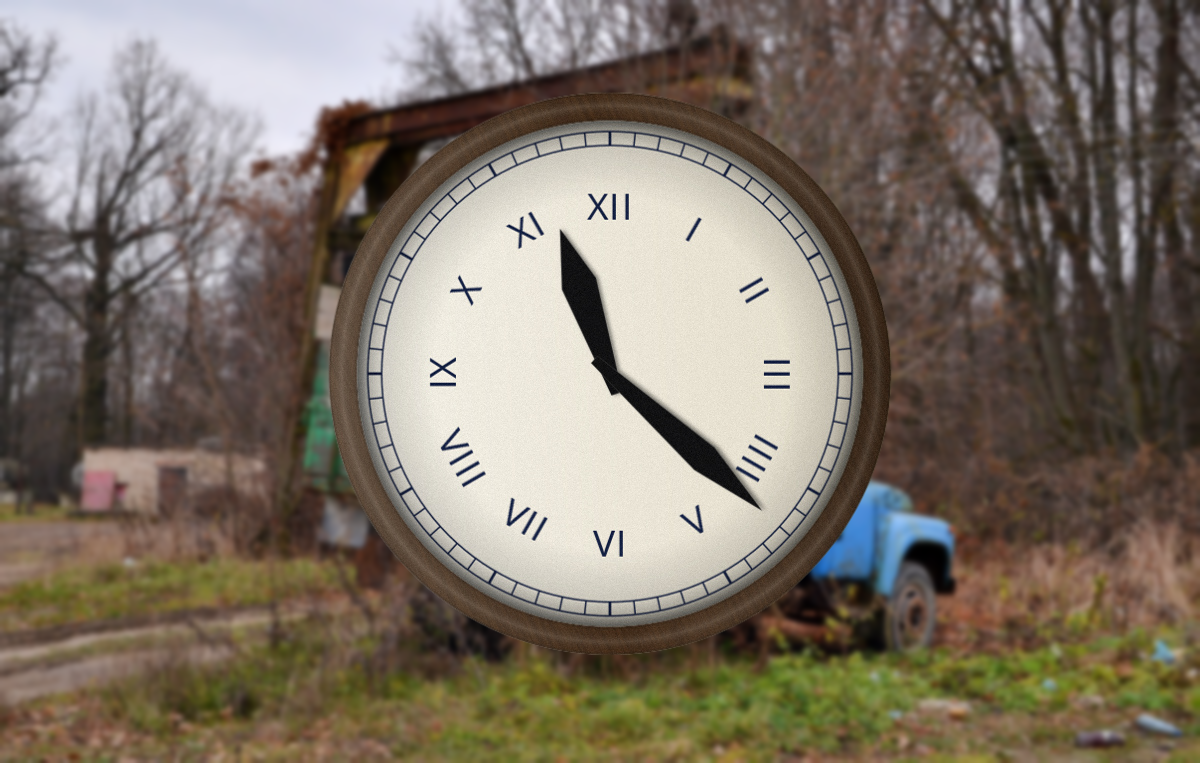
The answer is **11:22**
